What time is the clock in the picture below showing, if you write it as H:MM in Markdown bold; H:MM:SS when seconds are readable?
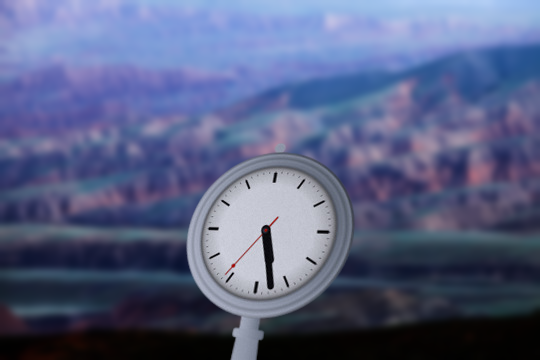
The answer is **5:27:36**
